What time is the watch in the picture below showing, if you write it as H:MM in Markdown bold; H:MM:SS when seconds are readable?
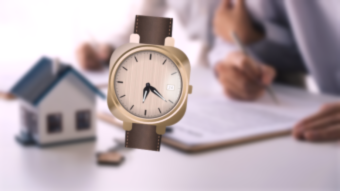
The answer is **6:21**
